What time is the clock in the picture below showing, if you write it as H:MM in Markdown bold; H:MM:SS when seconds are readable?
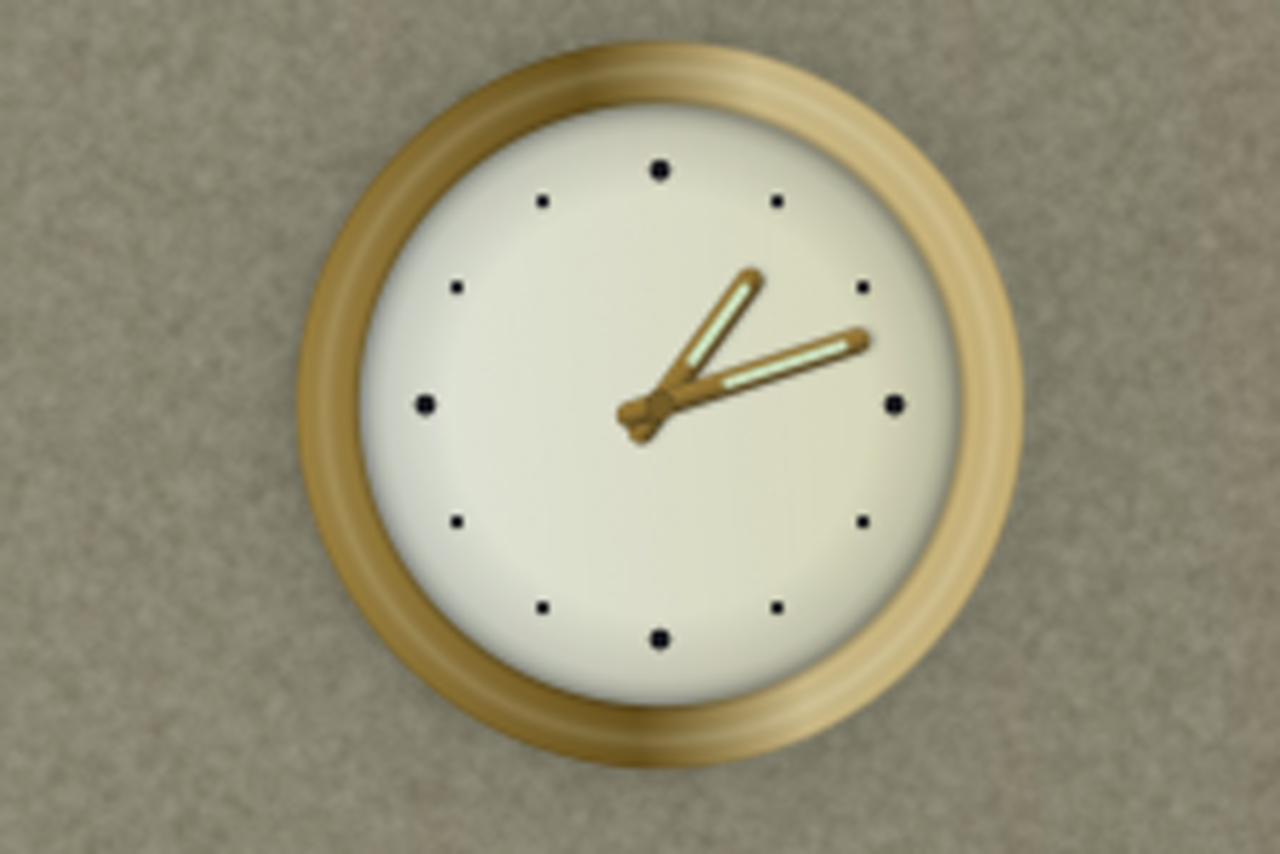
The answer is **1:12**
